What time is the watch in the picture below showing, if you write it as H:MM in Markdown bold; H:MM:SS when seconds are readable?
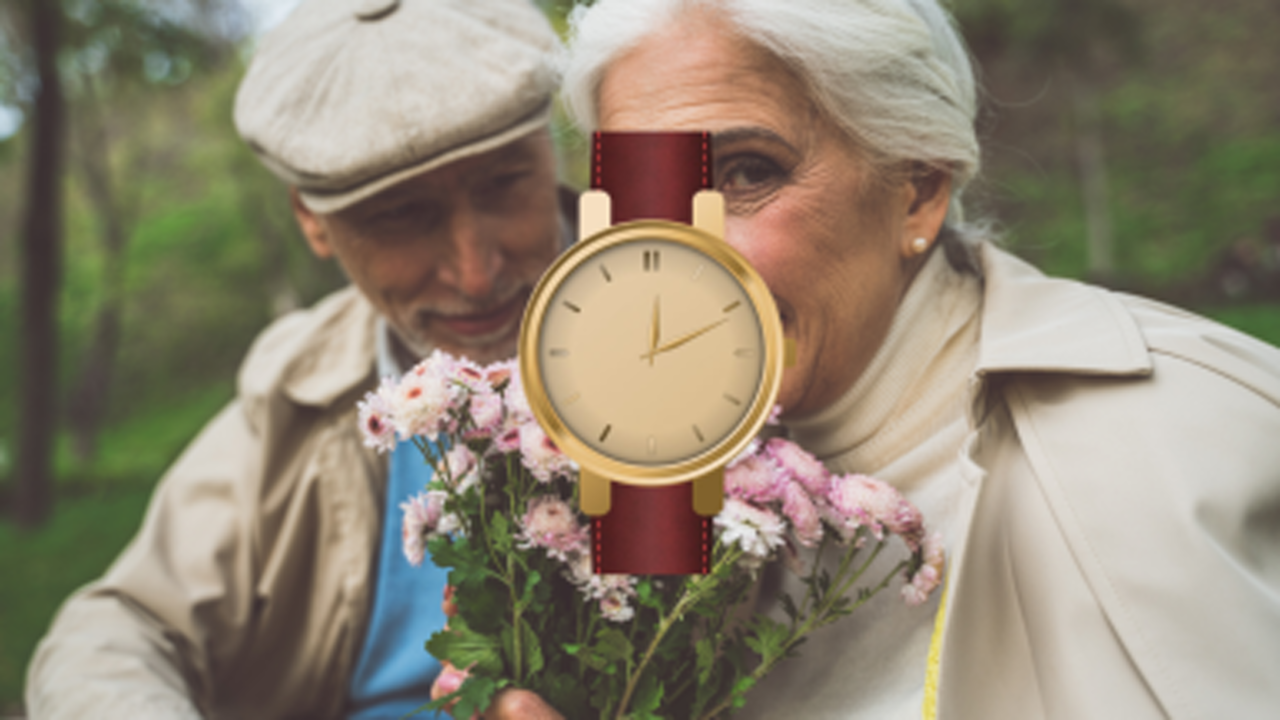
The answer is **12:11**
